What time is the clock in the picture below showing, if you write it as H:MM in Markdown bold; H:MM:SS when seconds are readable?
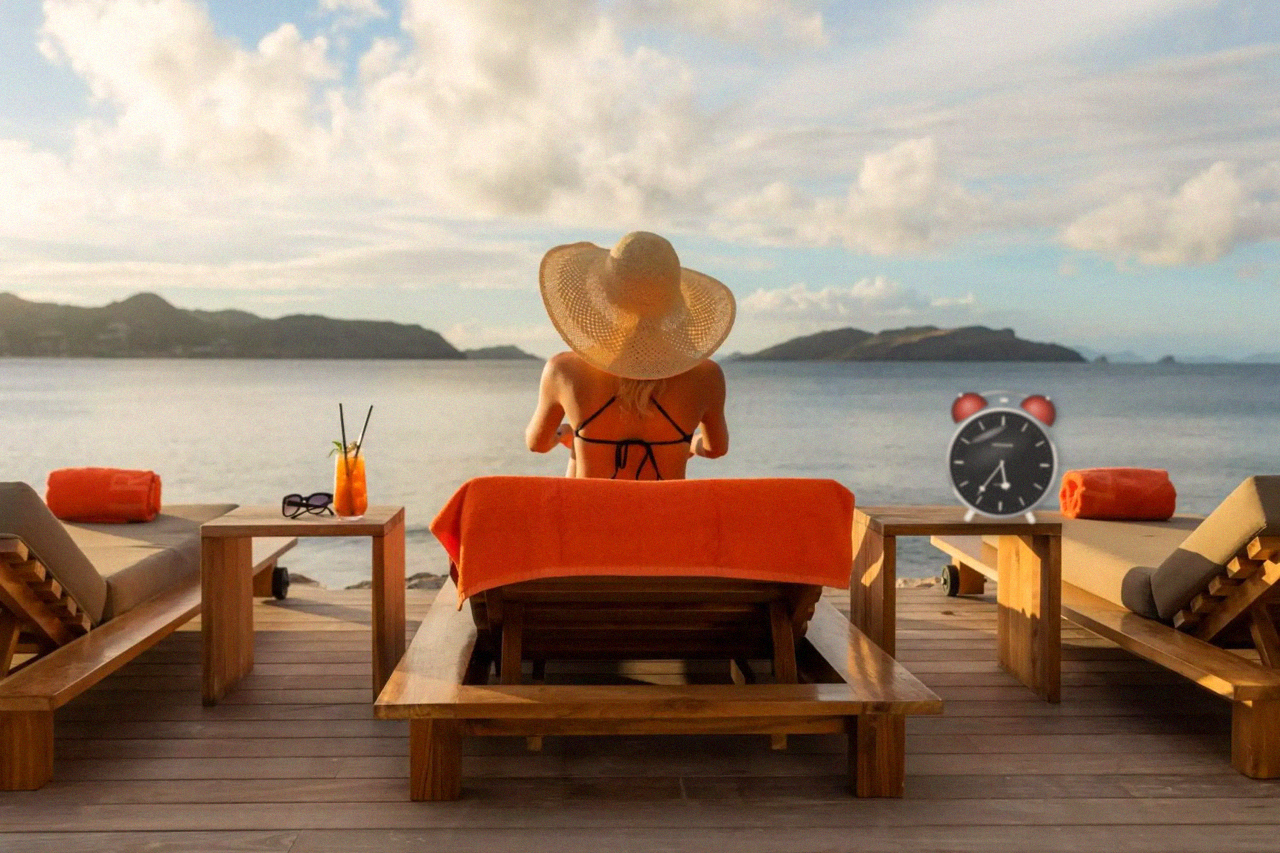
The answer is **5:36**
